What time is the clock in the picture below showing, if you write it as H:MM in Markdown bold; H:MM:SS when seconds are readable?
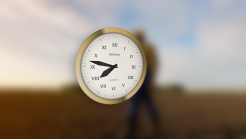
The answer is **7:47**
